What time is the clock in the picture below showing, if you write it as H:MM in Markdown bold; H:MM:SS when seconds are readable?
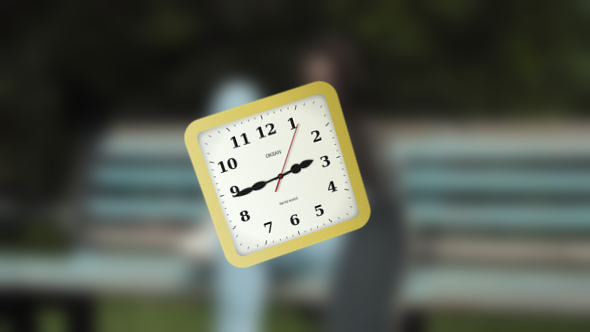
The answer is **2:44:06**
